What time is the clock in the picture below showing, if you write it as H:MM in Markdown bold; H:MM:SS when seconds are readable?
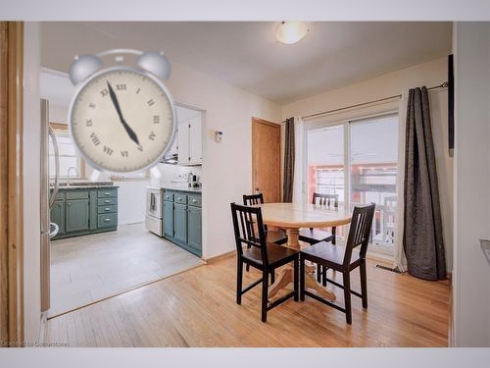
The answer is **4:57**
